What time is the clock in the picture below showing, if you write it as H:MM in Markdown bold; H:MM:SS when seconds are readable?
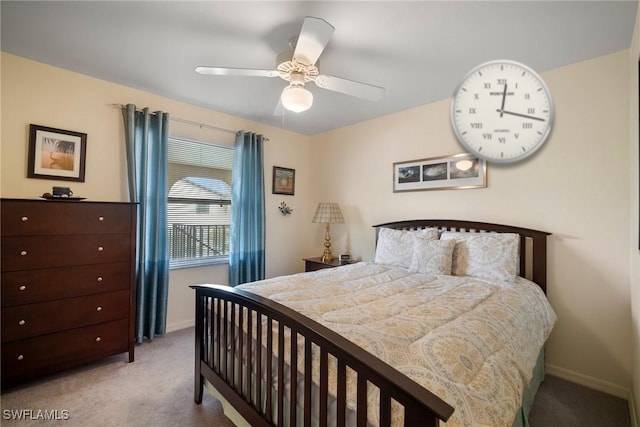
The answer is **12:17**
